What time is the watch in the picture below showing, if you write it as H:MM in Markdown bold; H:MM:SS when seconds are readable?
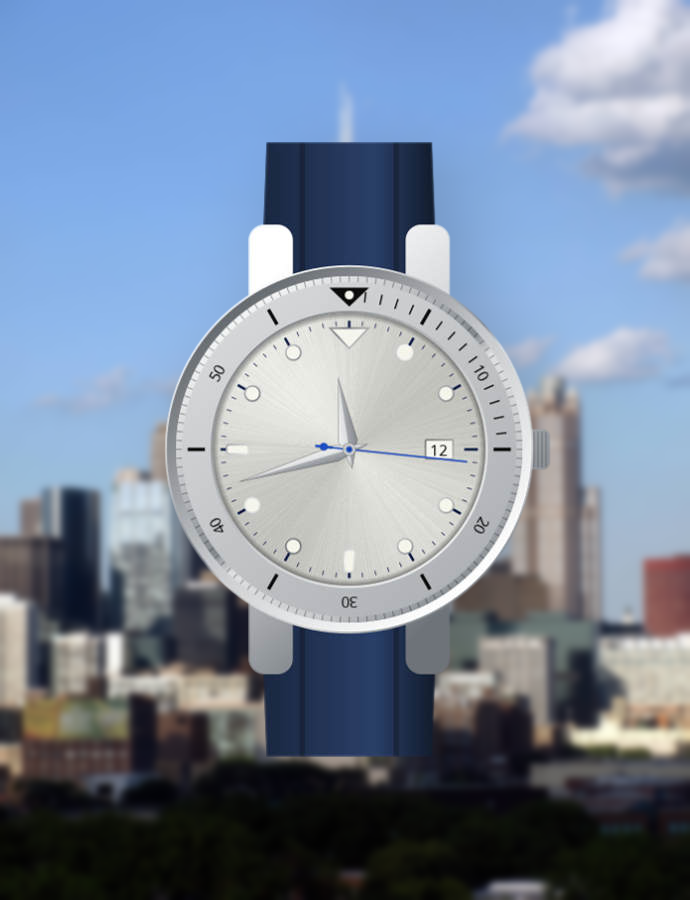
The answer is **11:42:16**
